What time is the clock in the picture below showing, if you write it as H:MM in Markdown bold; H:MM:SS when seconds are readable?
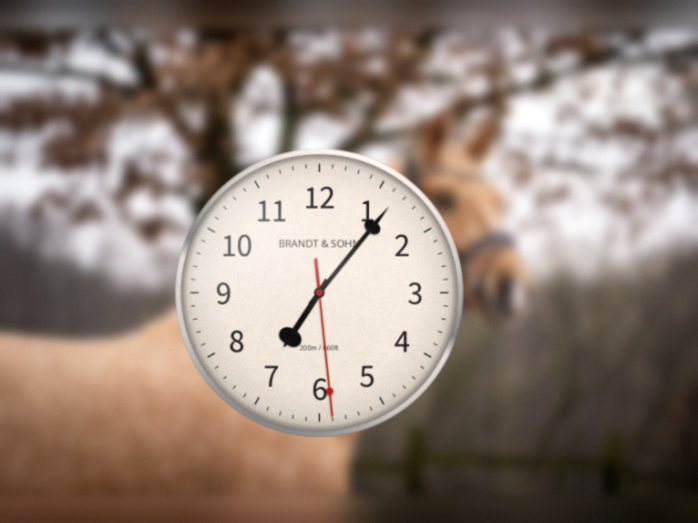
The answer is **7:06:29**
